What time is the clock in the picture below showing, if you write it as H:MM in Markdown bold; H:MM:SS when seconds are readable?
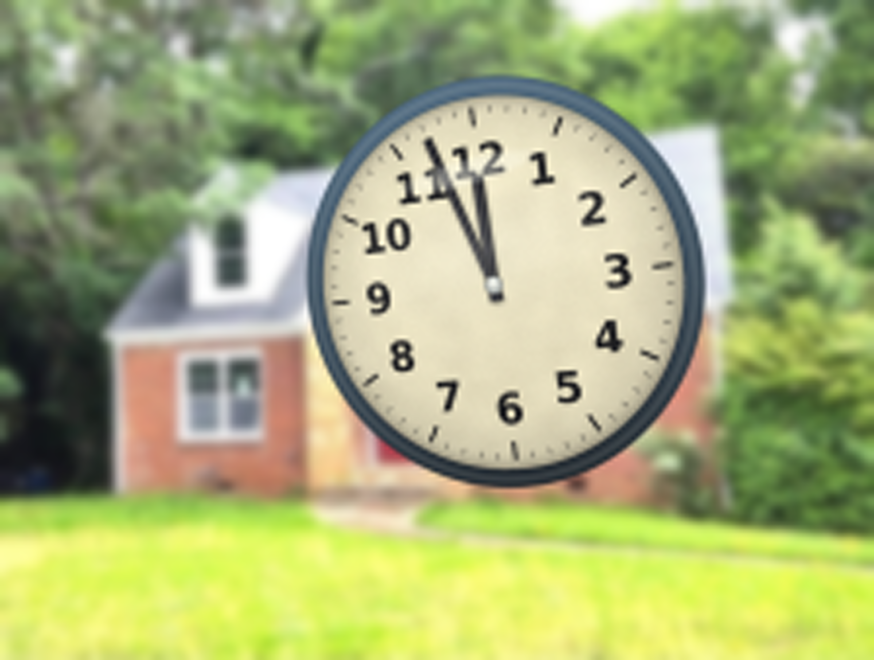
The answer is **11:57**
